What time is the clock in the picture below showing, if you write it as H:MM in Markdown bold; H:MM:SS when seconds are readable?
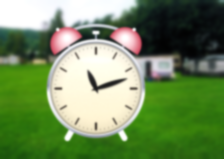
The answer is **11:12**
